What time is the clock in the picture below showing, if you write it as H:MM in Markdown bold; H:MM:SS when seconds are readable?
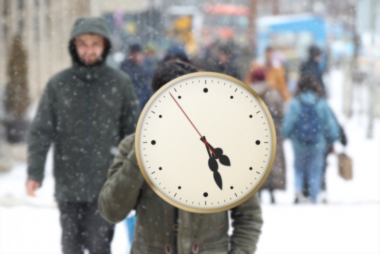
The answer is **4:26:54**
